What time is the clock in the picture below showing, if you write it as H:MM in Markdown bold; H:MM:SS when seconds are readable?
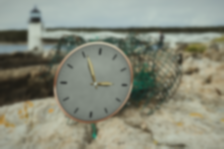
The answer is **2:56**
